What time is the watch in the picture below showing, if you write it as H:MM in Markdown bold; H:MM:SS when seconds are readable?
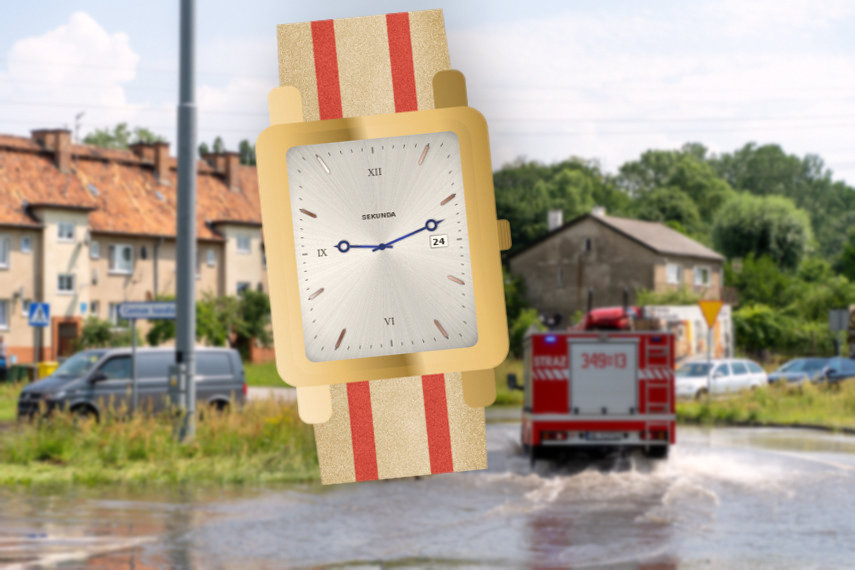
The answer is **9:12**
